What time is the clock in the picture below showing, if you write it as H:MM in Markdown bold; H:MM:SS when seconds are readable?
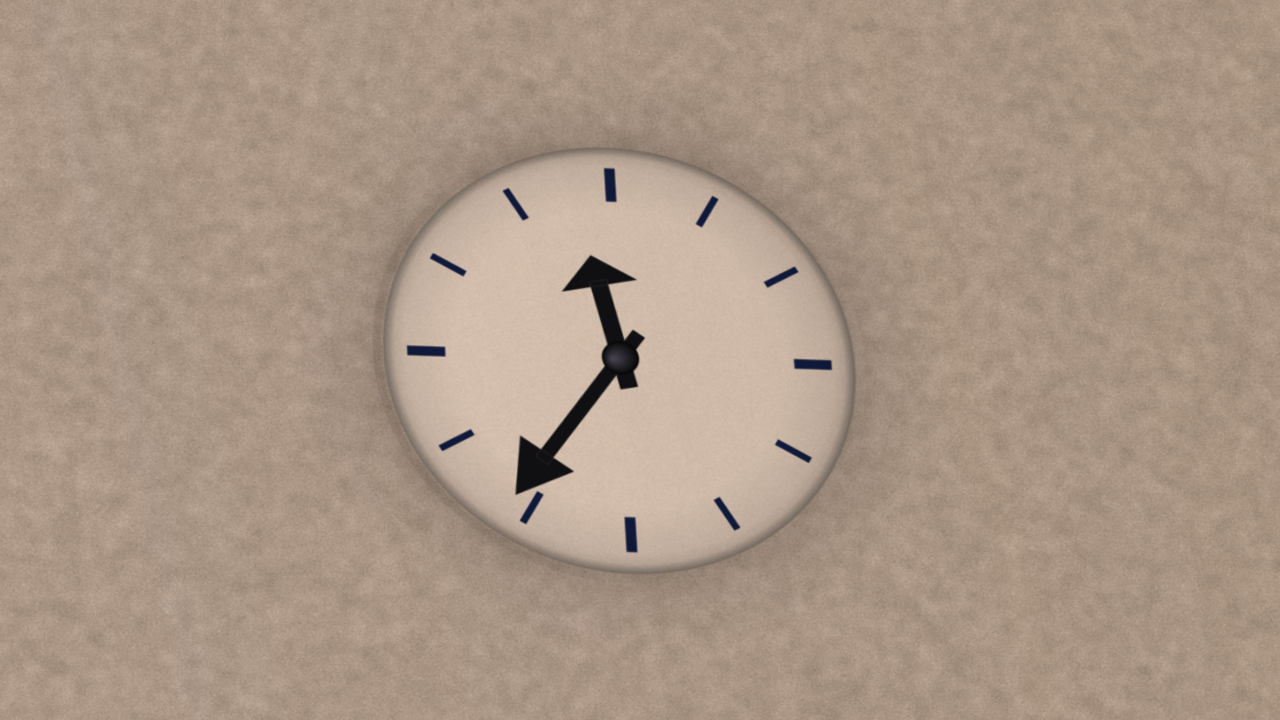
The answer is **11:36**
